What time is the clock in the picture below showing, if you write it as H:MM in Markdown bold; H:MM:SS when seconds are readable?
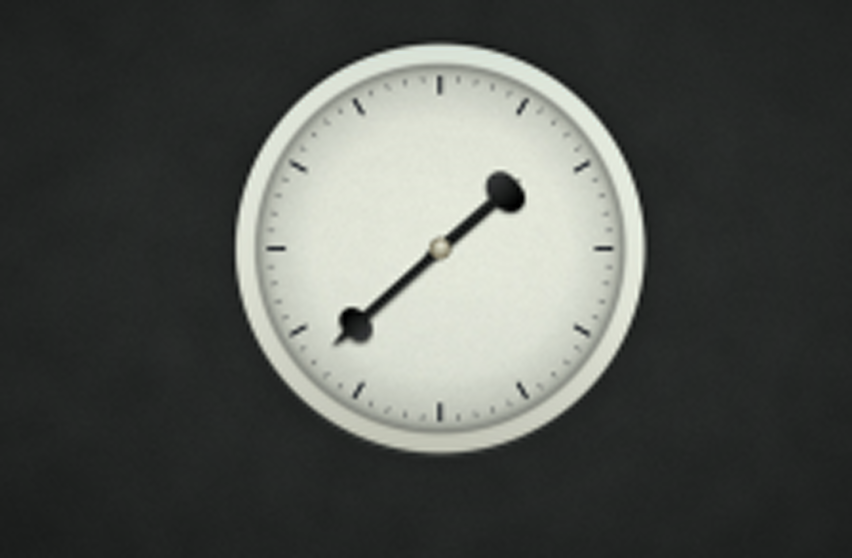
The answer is **1:38**
